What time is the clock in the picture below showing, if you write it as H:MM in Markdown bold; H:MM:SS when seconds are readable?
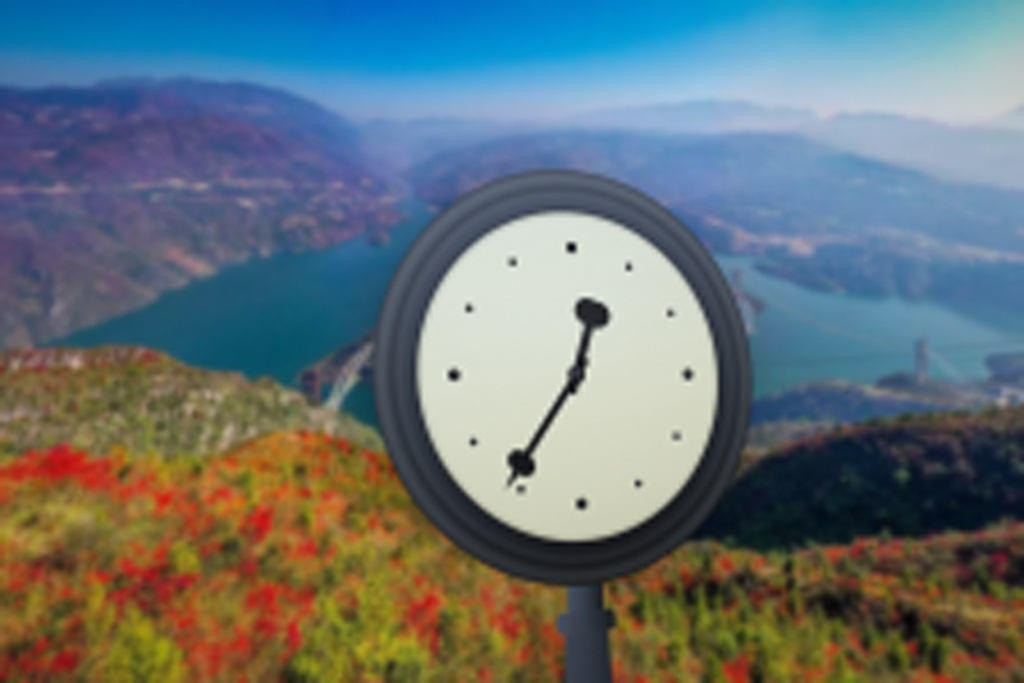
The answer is **12:36**
